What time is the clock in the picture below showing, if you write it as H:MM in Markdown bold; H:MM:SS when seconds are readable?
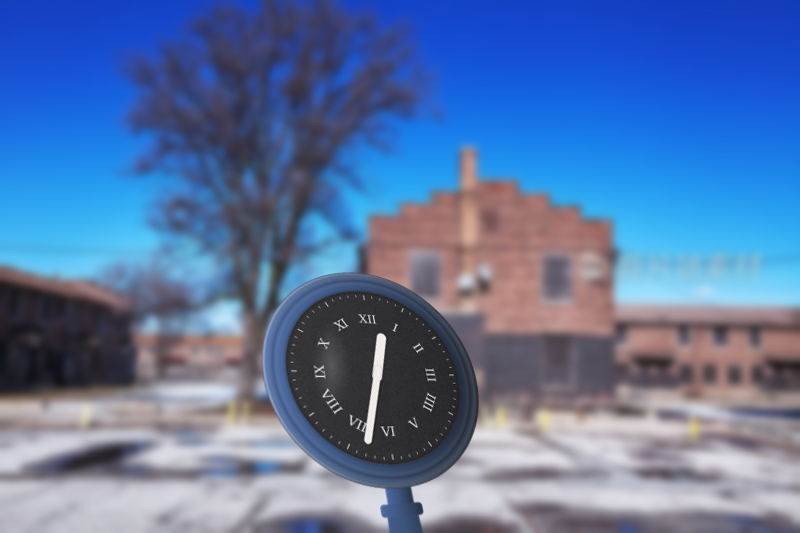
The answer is **12:33**
